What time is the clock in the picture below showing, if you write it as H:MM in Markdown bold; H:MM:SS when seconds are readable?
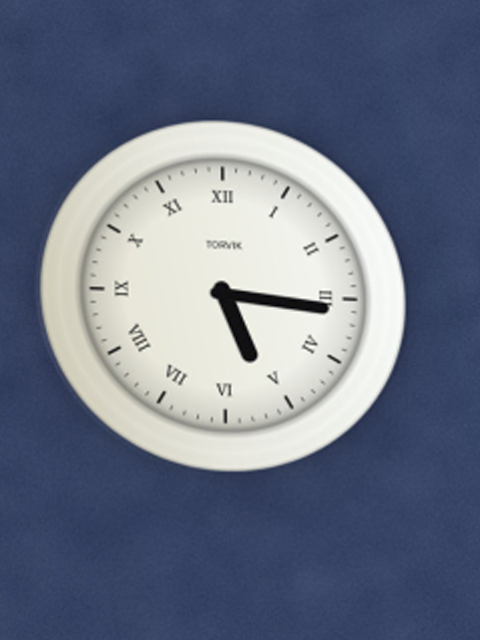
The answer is **5:16**
